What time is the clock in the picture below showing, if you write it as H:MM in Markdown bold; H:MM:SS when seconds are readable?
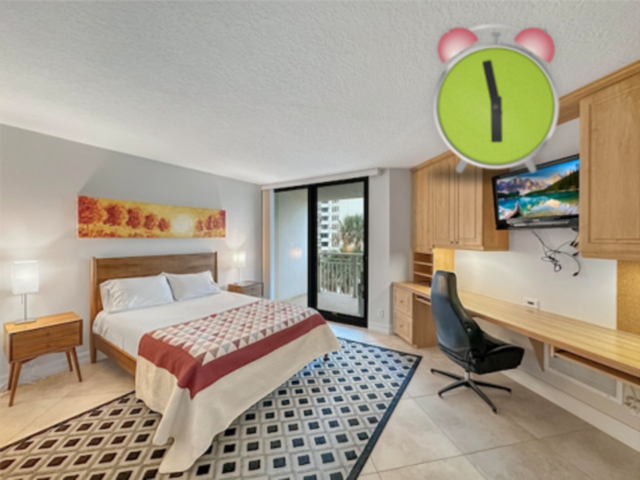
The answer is **5:58**
